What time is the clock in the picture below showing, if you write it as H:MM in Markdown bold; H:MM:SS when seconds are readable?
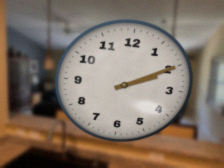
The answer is **2:10**
